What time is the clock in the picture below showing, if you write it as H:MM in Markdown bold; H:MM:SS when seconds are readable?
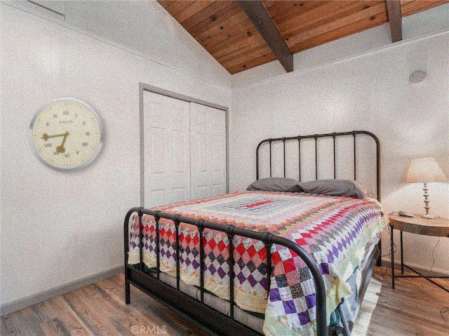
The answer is **6:44**
